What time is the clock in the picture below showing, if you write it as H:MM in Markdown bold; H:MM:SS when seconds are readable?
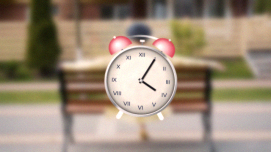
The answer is **4:05**
